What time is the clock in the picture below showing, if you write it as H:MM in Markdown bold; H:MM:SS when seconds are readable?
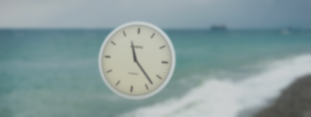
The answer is **11:23**
